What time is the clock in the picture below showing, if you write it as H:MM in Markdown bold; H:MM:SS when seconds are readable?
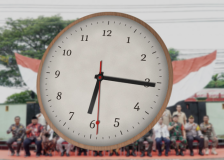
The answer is **6:15:29**
